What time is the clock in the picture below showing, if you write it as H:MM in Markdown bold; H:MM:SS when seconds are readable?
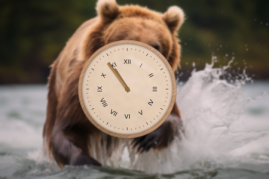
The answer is **10:54**
